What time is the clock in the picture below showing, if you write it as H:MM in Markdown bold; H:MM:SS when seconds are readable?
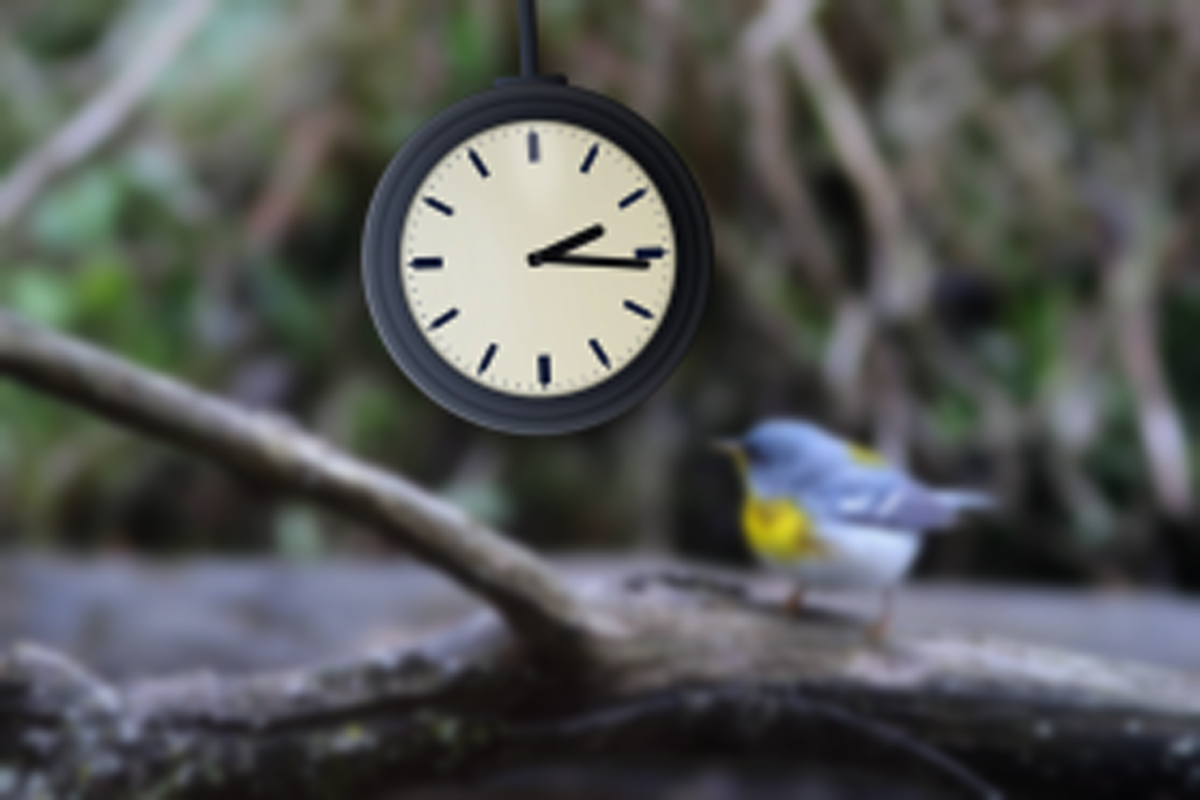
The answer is **2:16**
